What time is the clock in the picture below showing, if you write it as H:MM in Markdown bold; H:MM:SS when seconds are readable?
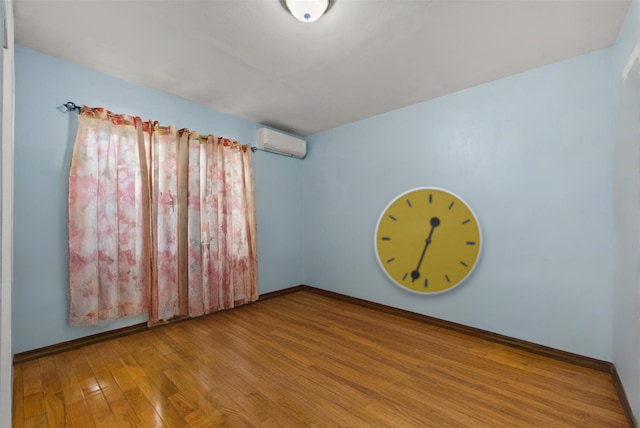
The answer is **12:33**
